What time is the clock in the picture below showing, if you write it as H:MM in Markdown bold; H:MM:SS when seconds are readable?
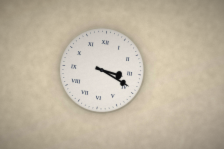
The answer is **3:19**
